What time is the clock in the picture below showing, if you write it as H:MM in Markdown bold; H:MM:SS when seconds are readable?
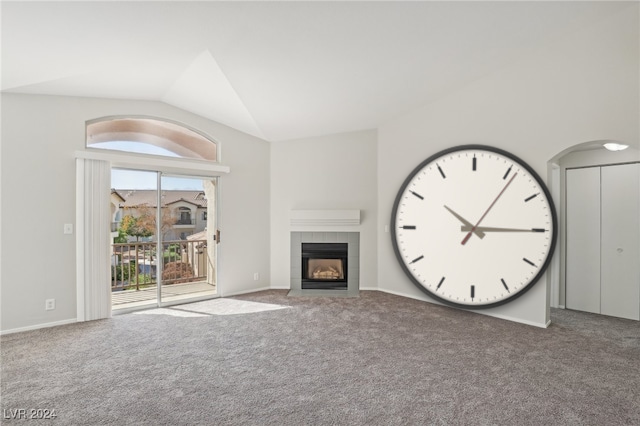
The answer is **10:15:06**
